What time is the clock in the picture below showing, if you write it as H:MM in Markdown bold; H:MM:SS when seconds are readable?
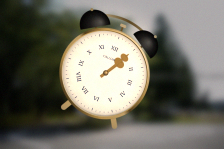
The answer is **1:05**
